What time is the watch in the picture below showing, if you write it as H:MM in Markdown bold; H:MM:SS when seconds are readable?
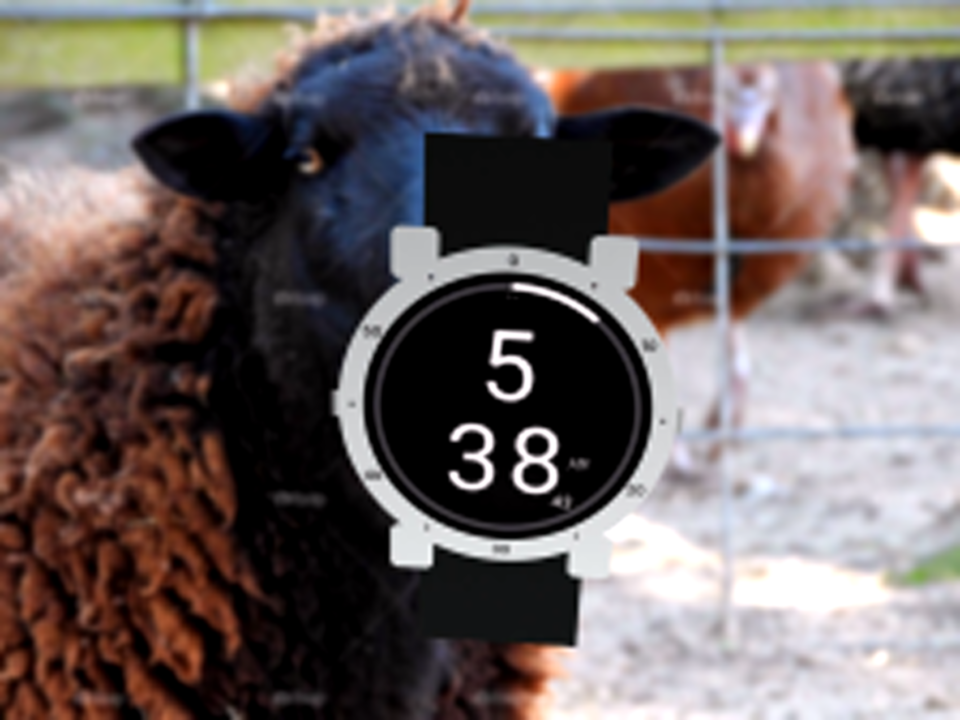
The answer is **5:38**
